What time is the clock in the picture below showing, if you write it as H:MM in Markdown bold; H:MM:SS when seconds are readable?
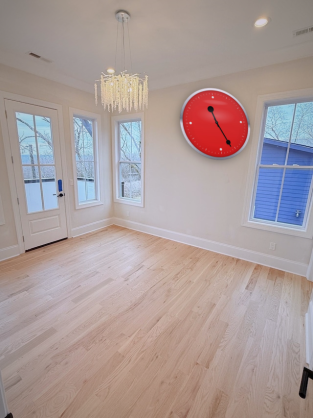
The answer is **11:26**
